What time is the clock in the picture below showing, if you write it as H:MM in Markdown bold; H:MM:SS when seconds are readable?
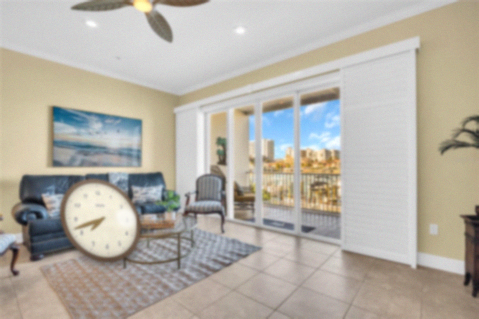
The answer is **7:42**
